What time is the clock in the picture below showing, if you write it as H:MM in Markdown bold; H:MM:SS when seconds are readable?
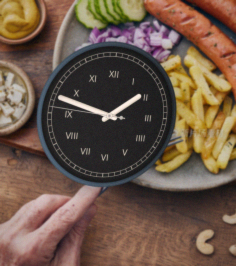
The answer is **1:47:46**
